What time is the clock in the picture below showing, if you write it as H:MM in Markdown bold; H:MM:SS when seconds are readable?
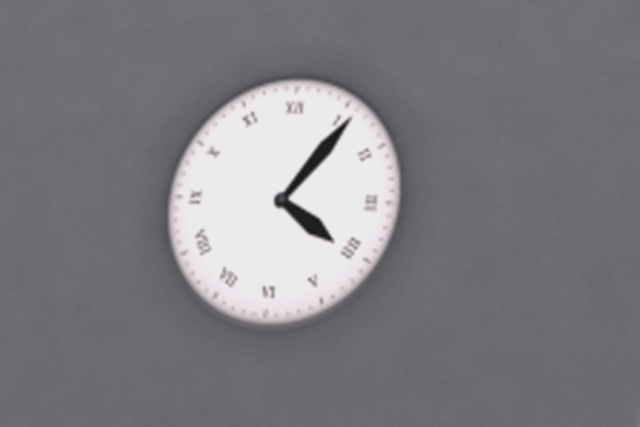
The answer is **4:06**
